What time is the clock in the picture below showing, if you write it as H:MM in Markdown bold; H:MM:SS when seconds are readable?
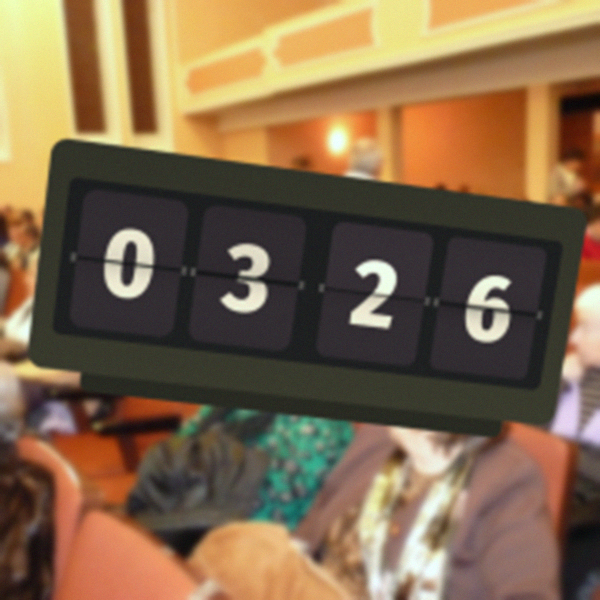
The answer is **3:26**
